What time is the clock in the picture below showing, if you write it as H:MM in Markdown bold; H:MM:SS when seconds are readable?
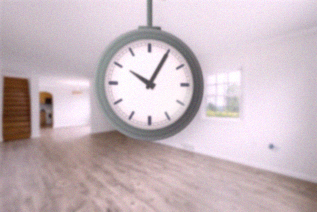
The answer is **10:05**
